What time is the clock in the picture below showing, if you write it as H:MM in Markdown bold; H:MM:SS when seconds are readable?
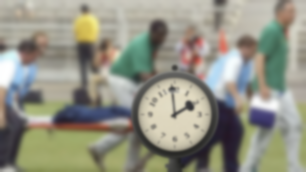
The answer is **1:59**
